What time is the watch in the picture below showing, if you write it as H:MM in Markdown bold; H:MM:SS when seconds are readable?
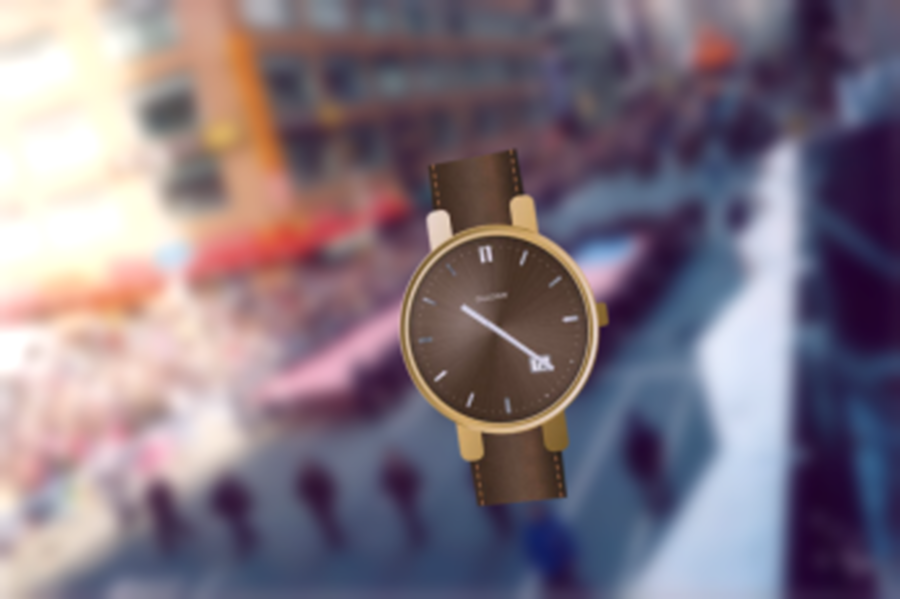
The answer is **10:22**
